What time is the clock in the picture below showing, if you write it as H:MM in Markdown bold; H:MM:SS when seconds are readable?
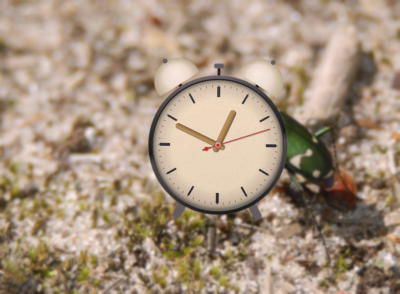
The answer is **12:49:12**
